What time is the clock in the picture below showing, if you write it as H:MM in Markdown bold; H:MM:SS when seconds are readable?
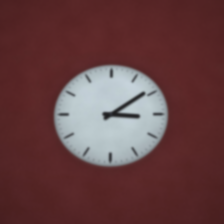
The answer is **3:09**
